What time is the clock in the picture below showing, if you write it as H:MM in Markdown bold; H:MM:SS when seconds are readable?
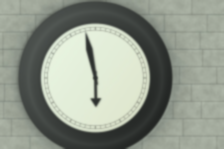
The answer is **5:58**
